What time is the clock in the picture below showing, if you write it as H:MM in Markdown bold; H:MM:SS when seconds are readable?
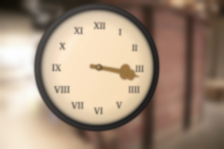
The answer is **3:17**
